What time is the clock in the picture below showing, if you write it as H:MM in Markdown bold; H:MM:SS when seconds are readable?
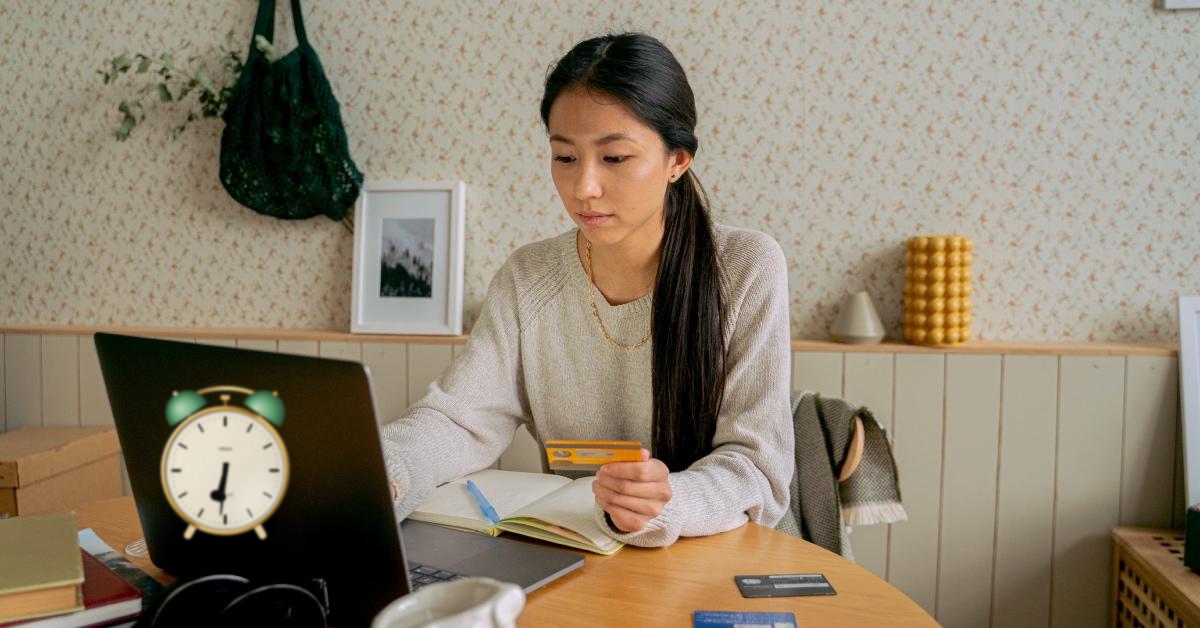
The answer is **6:31**
